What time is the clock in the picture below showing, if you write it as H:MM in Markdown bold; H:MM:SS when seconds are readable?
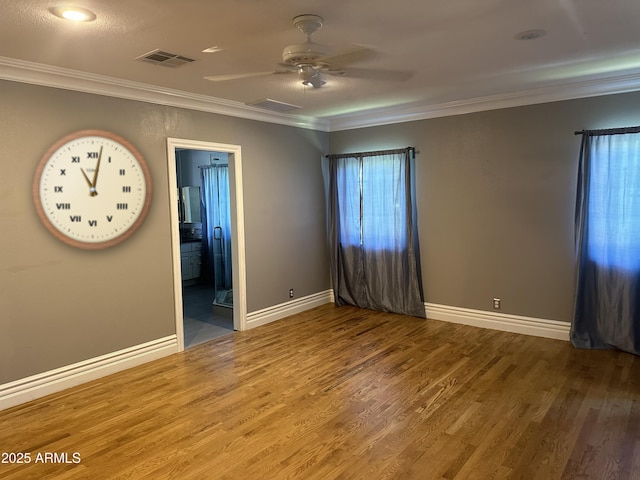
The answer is **11:02**
